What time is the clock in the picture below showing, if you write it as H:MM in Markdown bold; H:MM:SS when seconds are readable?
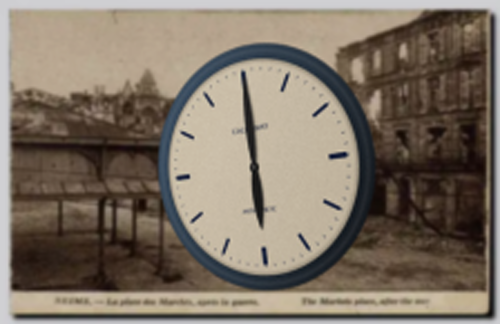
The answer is **6:00**
